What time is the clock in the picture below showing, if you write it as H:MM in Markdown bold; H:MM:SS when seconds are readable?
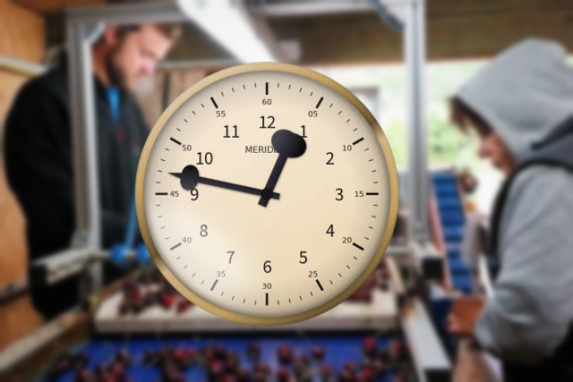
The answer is **12:47**
